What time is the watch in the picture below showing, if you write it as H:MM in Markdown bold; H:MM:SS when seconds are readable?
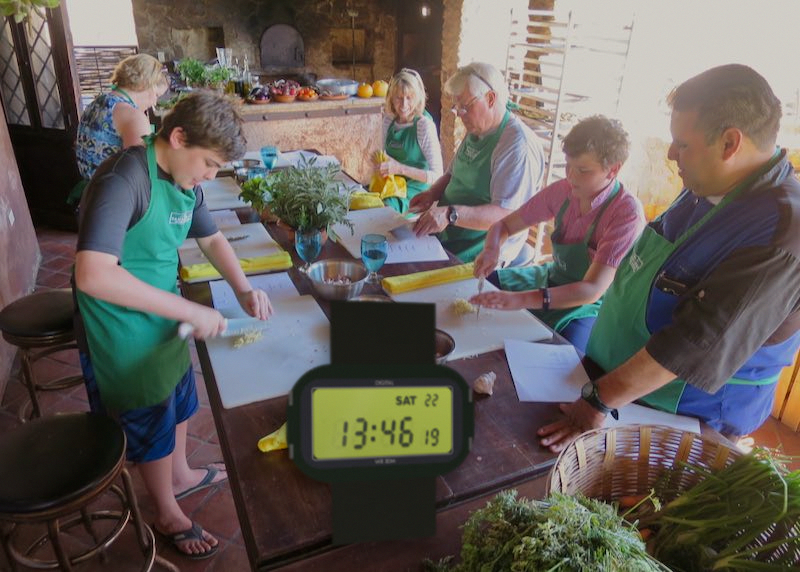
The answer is **13:46:19**
